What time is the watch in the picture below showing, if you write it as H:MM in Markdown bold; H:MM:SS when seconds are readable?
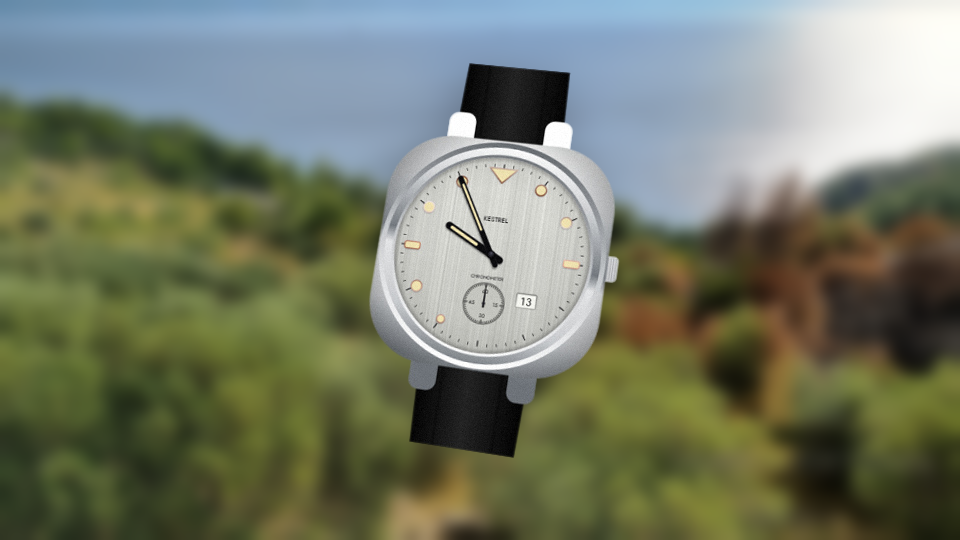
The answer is **9:55**
